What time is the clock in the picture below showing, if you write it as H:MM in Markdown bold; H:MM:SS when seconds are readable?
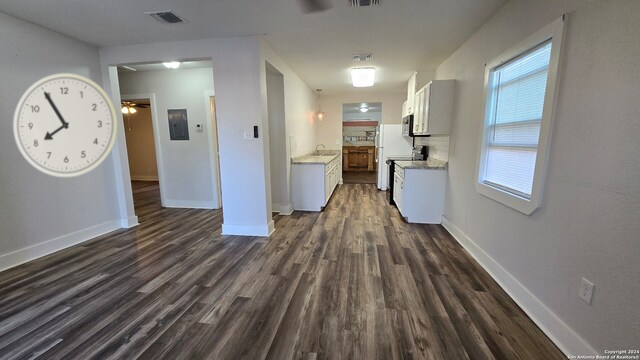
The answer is **7:55**
